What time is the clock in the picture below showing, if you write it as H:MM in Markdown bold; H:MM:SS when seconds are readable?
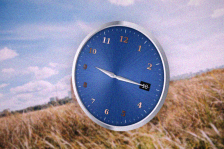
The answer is **9:15**
